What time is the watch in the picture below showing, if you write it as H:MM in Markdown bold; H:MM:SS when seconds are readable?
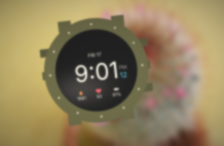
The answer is **9:01**
